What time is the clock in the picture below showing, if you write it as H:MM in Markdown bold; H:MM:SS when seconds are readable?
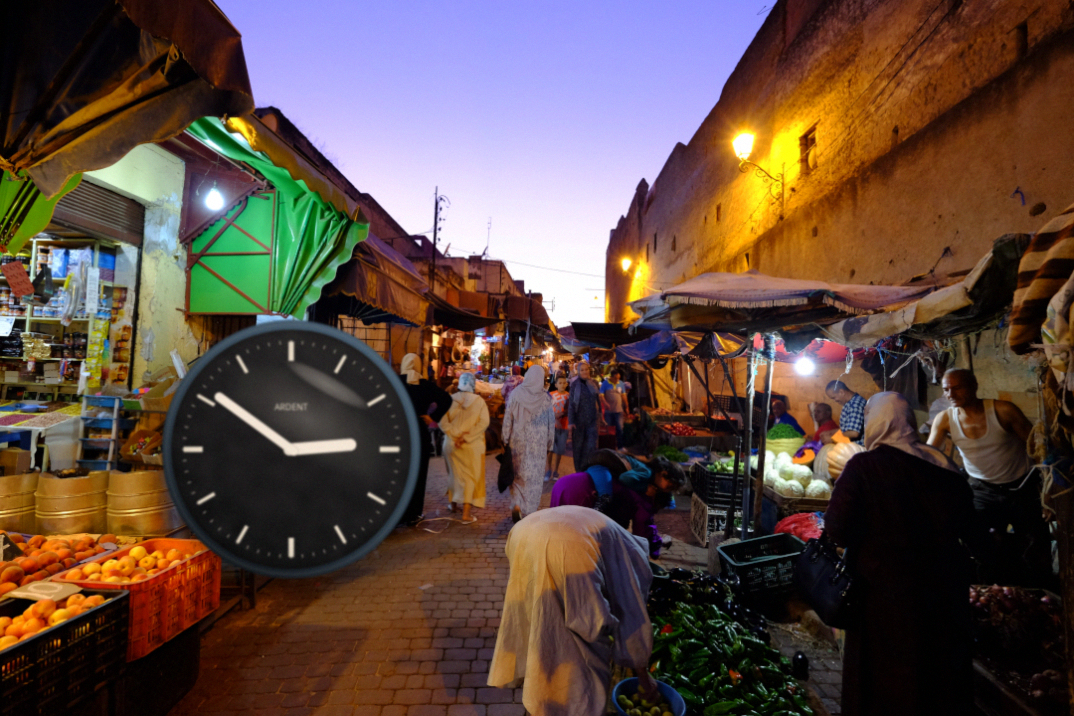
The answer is **2:51**
